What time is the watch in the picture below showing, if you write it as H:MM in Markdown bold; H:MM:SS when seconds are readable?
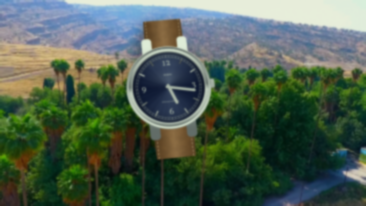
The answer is **5:17**
